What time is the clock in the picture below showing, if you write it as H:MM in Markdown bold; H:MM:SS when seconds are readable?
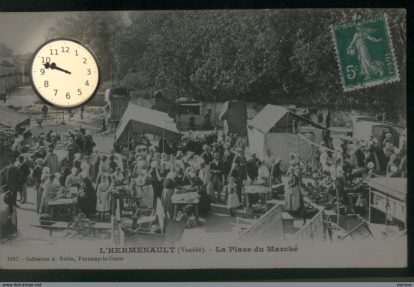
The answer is **9:48**
